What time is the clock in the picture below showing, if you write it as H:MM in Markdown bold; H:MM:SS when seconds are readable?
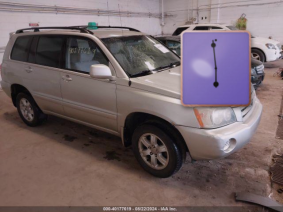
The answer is **5:59**
